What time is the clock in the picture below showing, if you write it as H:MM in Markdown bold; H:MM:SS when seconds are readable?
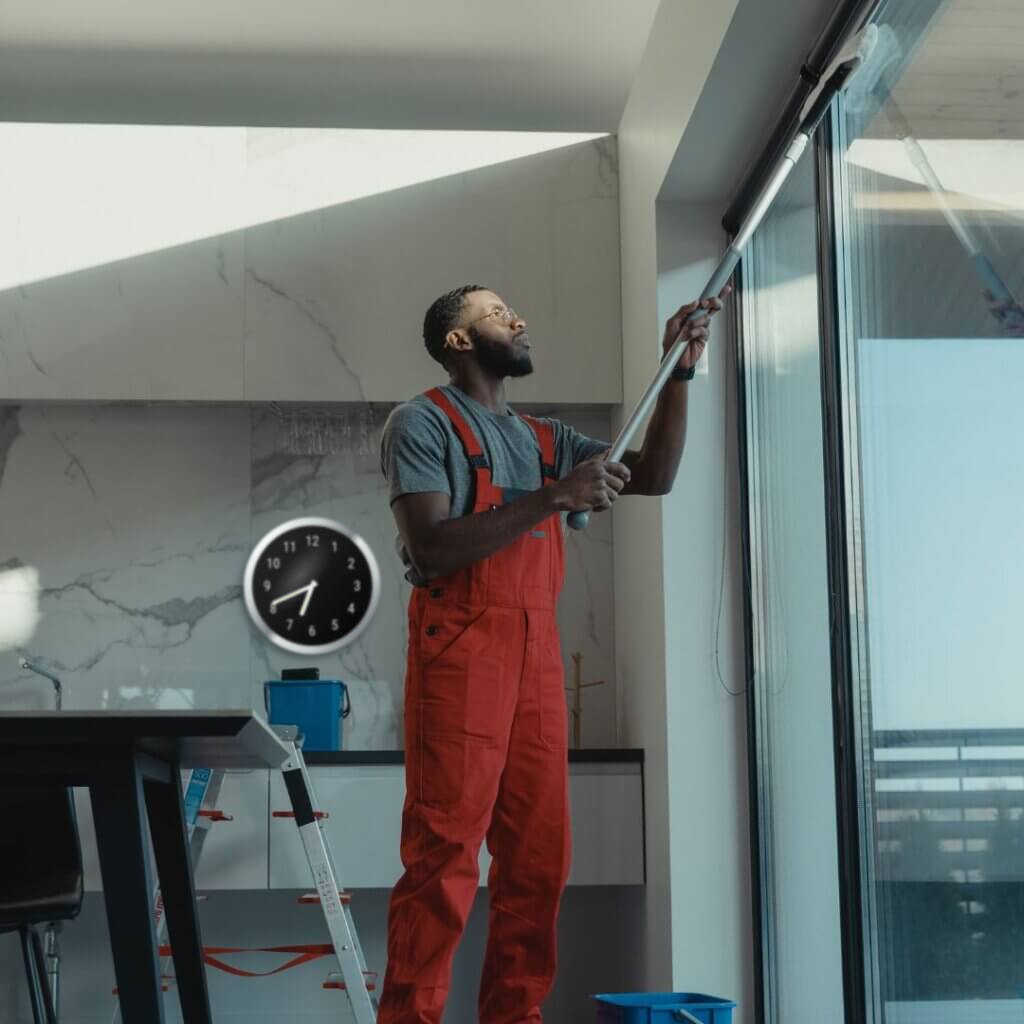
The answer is **6:41**
